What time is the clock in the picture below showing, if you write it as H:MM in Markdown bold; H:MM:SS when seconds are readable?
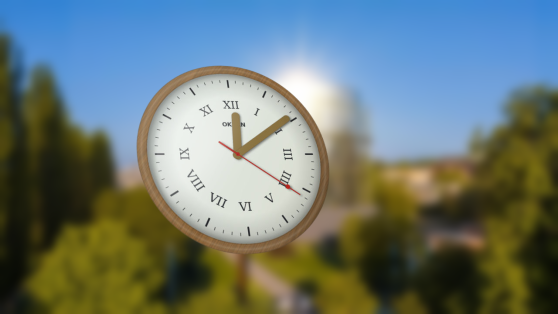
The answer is **12:09:21**
